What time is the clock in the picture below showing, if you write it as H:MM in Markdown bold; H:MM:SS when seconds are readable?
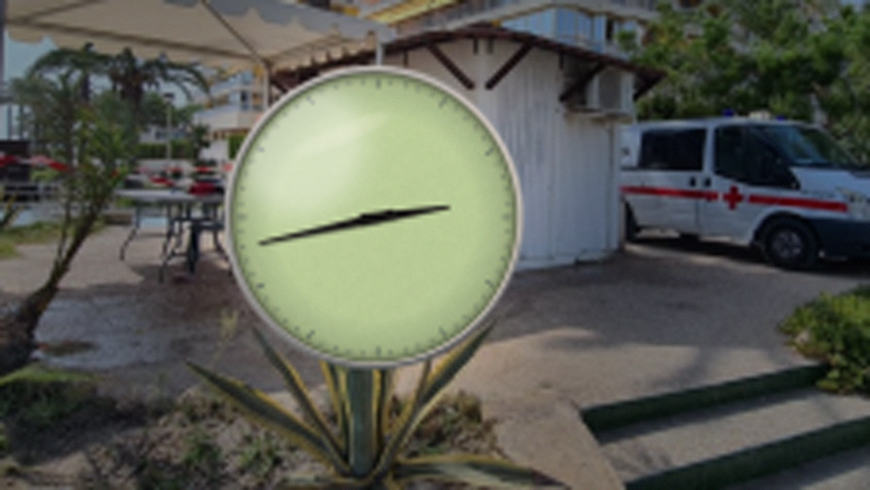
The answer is **2:43**
